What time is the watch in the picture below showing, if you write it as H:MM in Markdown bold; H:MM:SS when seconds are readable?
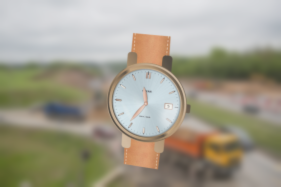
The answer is **11:36**
